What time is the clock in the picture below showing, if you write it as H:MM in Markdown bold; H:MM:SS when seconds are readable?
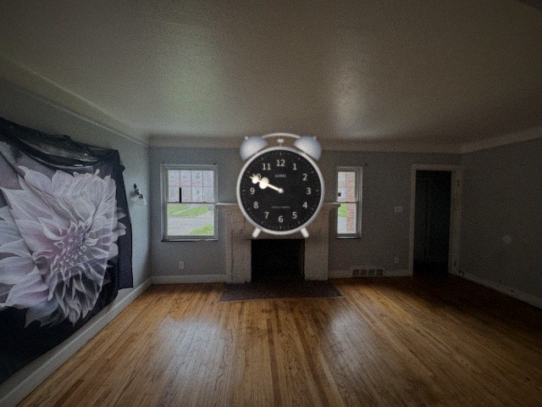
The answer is **9:49**
